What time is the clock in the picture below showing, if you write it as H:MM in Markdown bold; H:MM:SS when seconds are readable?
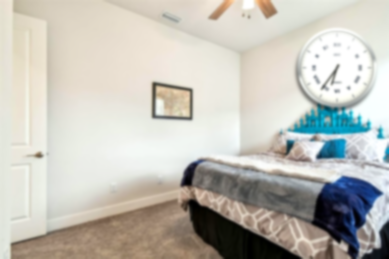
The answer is **6:36**
